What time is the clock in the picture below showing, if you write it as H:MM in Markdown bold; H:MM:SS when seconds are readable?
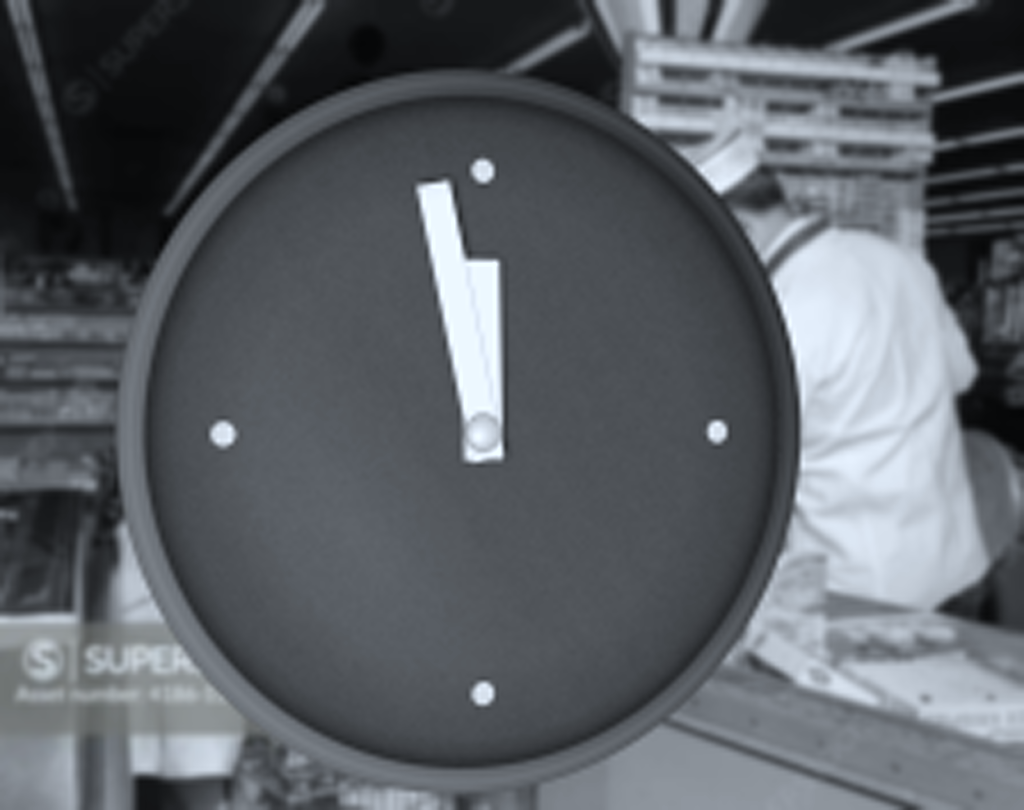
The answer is **11:58**
